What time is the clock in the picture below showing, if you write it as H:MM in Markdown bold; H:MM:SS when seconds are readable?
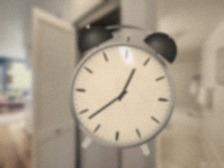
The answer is **12:38**
